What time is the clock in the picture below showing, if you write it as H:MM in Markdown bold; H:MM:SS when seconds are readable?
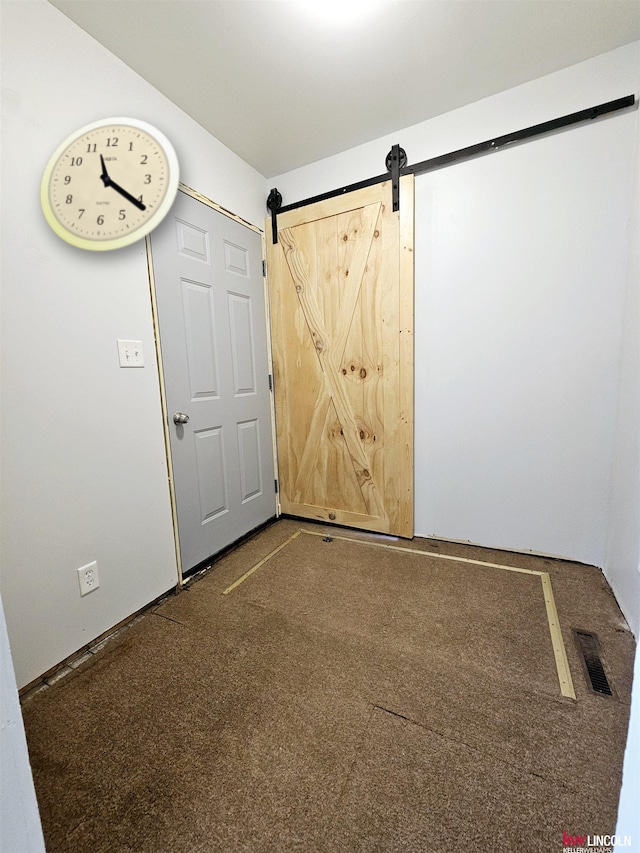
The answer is **11:21**
